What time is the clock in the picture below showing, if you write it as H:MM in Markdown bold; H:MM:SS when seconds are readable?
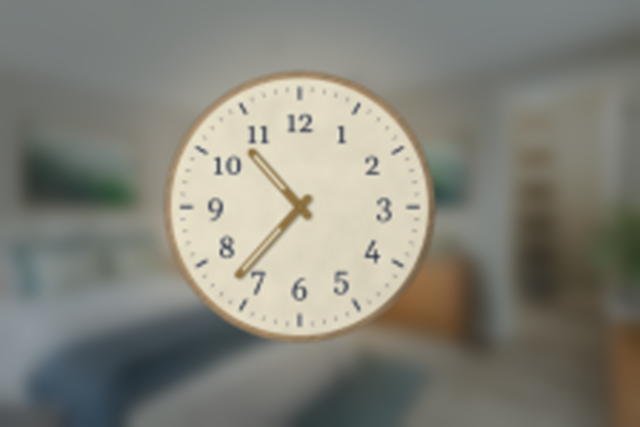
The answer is **10:37**
